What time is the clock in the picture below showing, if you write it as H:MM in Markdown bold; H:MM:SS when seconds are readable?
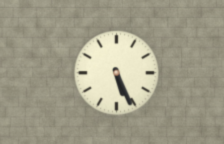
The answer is **5:26**
